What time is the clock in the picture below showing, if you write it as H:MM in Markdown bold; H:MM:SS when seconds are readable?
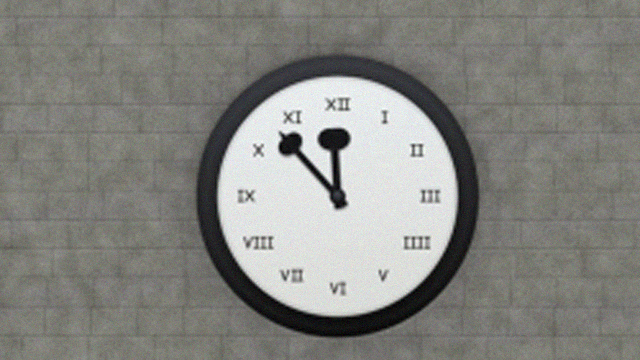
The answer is **11:53**
